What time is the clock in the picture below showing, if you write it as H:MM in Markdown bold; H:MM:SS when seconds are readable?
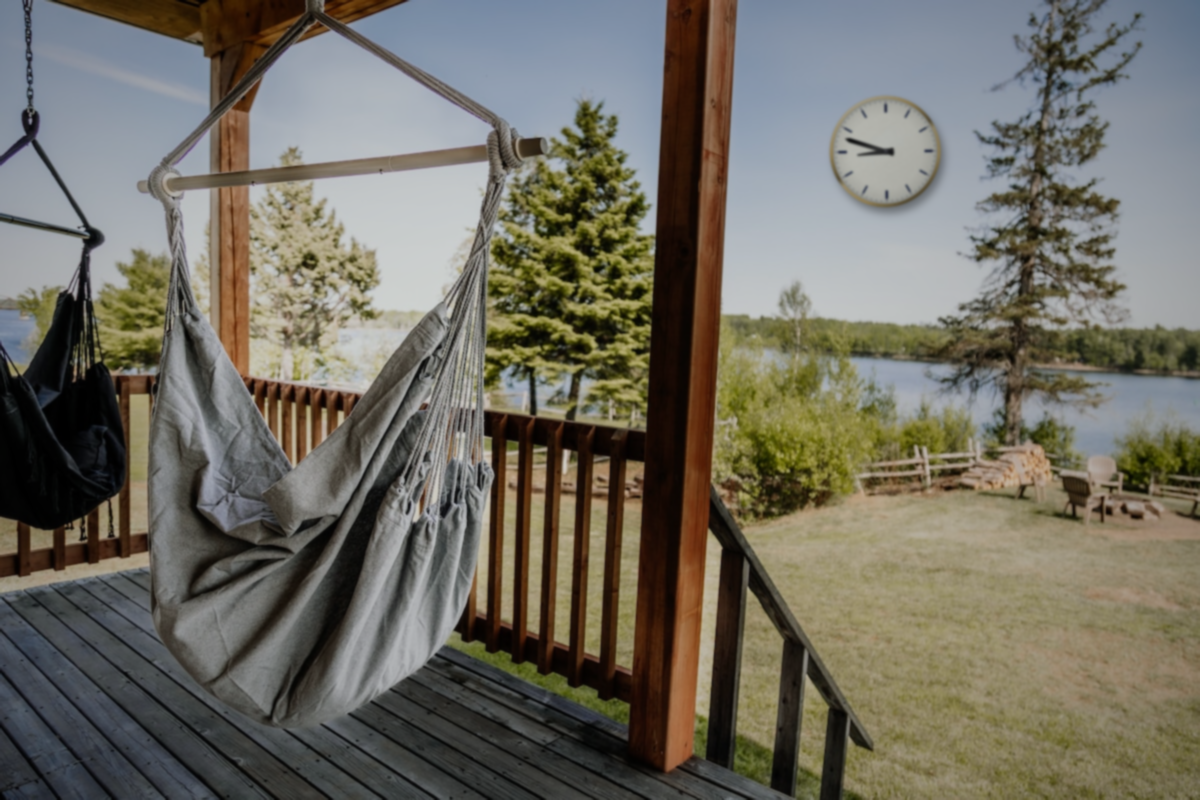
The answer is **8:48**
